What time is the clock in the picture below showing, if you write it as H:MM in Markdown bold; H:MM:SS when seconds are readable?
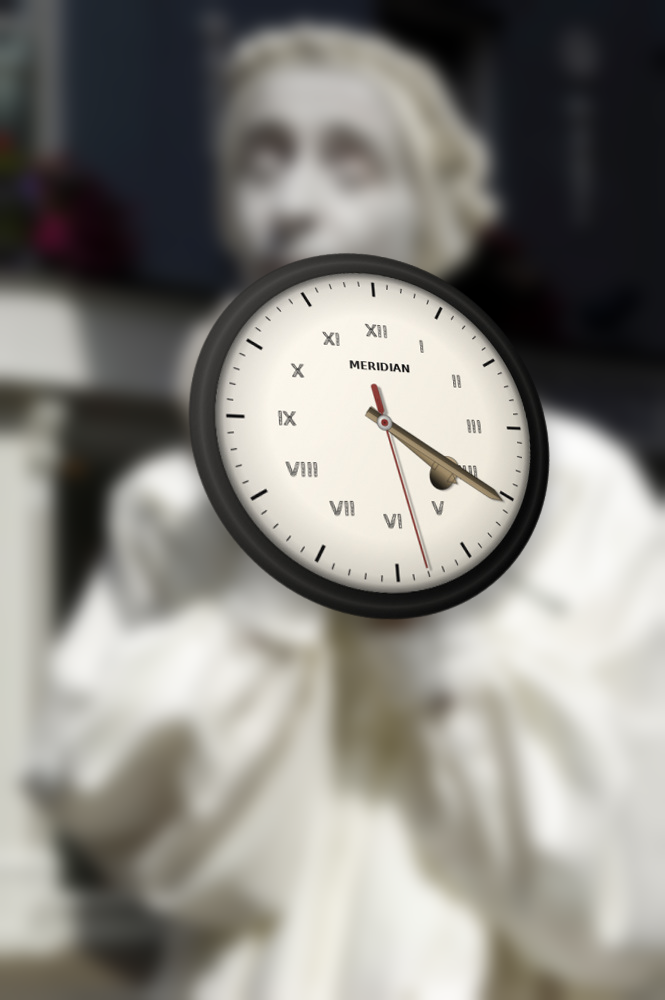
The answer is **4:20:28**
